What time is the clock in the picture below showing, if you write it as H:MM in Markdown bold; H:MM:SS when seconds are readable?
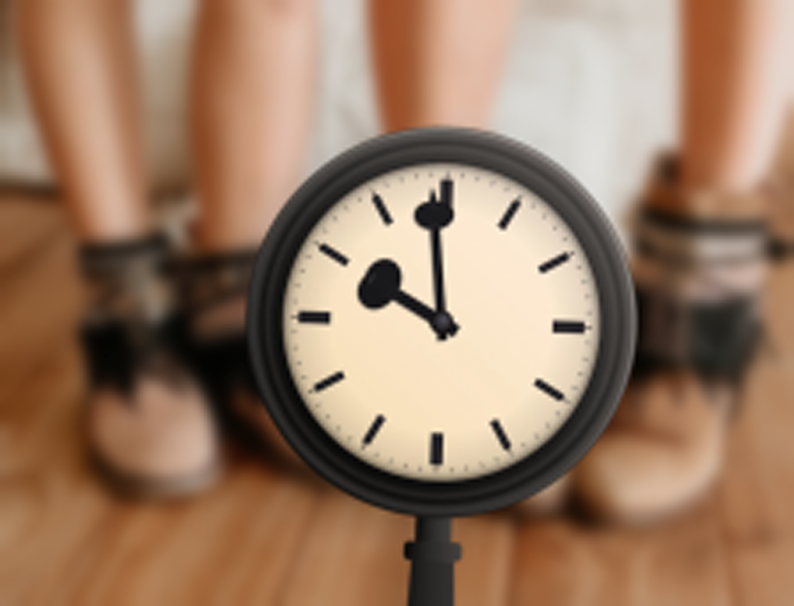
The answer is **9:59**
